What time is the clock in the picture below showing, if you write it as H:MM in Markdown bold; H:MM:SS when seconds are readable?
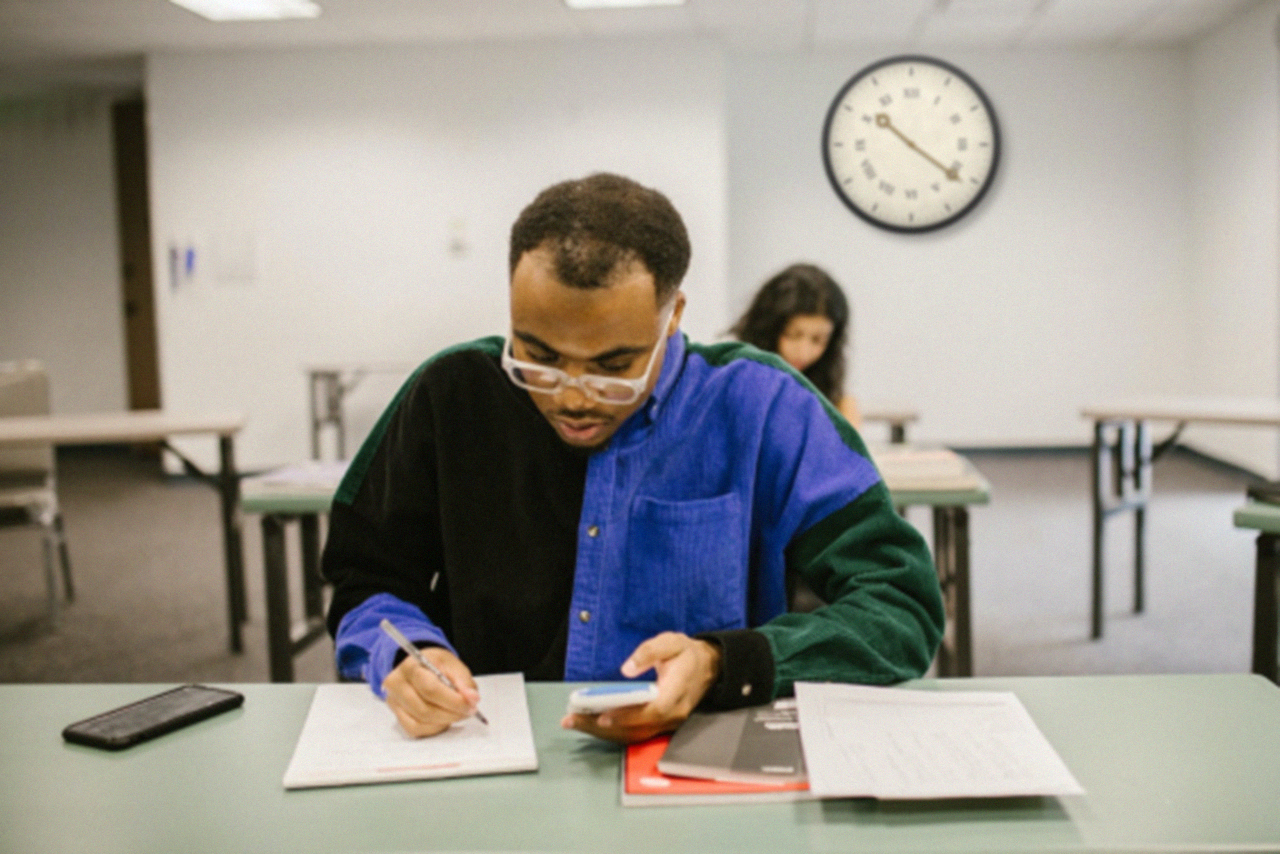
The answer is **10:21**
